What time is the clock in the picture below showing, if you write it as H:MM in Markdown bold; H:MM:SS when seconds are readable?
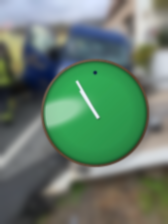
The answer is **10:55**
